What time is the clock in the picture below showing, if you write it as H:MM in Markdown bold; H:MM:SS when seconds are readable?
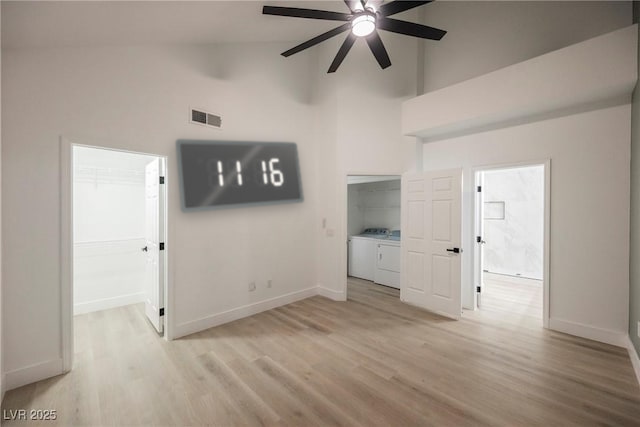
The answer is **11:16**
